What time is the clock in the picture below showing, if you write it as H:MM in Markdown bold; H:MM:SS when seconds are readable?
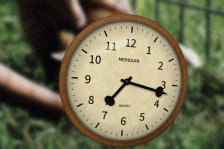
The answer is **7:17**
